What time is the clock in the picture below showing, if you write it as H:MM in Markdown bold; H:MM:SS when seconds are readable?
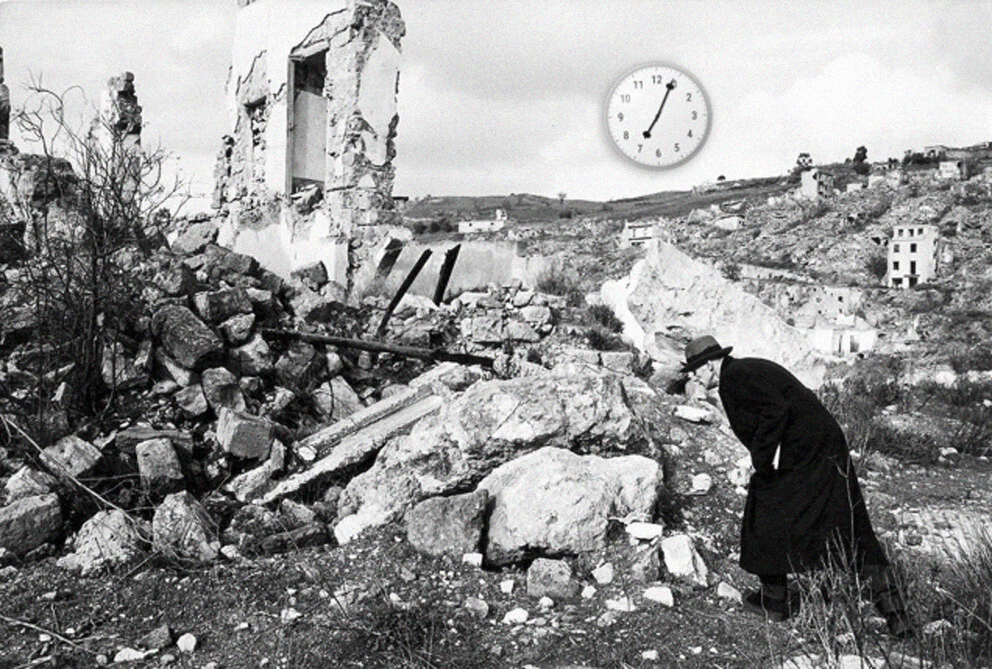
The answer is **7:04**
